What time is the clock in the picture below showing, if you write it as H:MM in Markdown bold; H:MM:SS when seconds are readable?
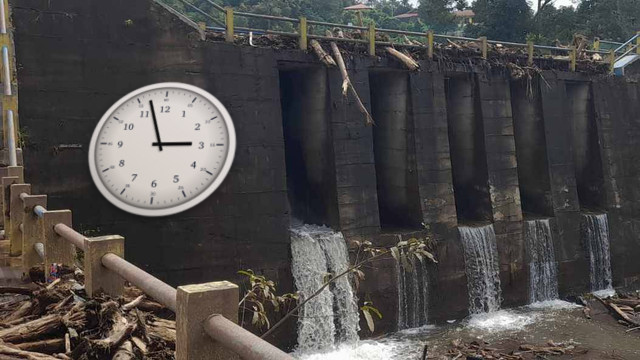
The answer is **2:57**
